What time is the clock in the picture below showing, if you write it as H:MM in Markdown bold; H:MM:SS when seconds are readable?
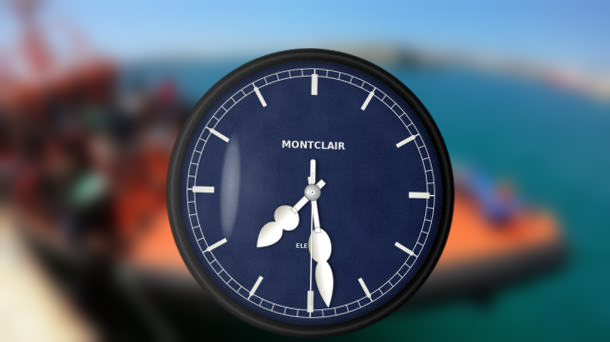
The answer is **7:28:30**
